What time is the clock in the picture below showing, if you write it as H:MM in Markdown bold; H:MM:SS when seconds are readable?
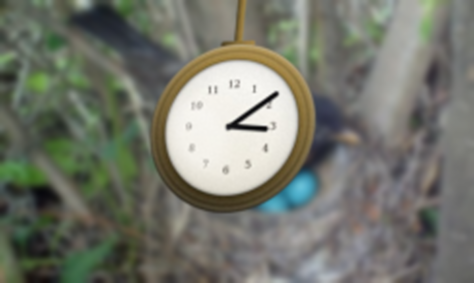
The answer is **3:09**
